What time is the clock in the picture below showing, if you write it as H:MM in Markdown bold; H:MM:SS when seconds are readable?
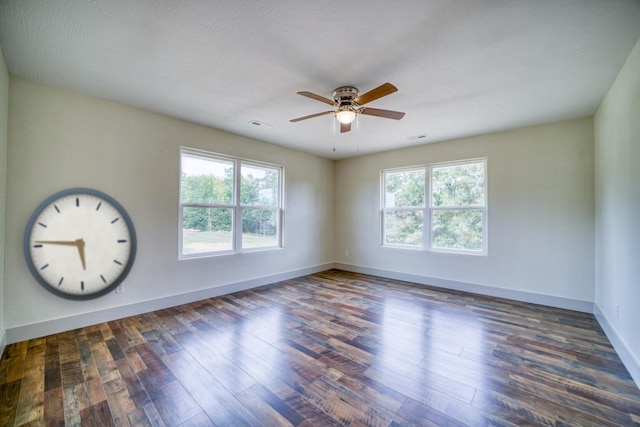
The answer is **5:46**
